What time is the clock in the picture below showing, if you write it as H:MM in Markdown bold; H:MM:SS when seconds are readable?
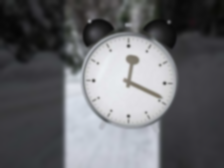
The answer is **12:19**
